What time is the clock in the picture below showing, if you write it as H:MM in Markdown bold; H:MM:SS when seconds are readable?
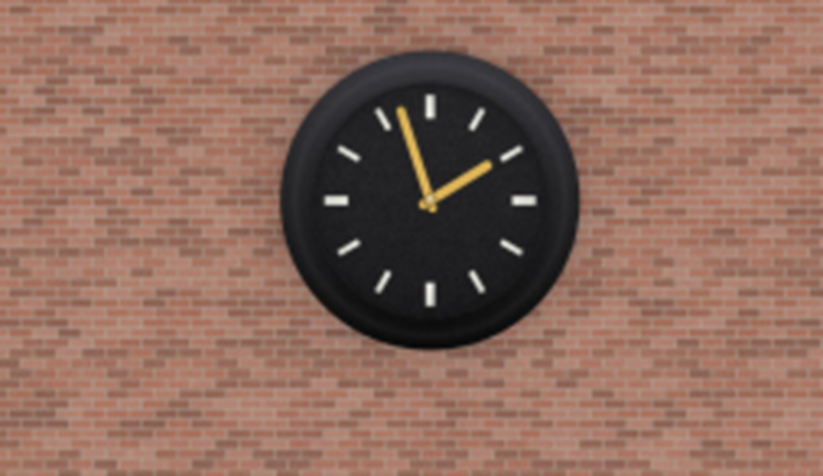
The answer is **1:57**
